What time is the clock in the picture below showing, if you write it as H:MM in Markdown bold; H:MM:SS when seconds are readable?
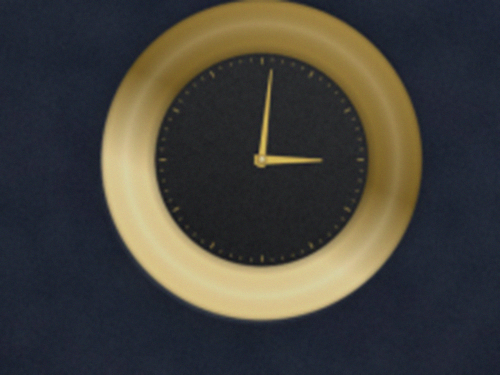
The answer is **3:01**
